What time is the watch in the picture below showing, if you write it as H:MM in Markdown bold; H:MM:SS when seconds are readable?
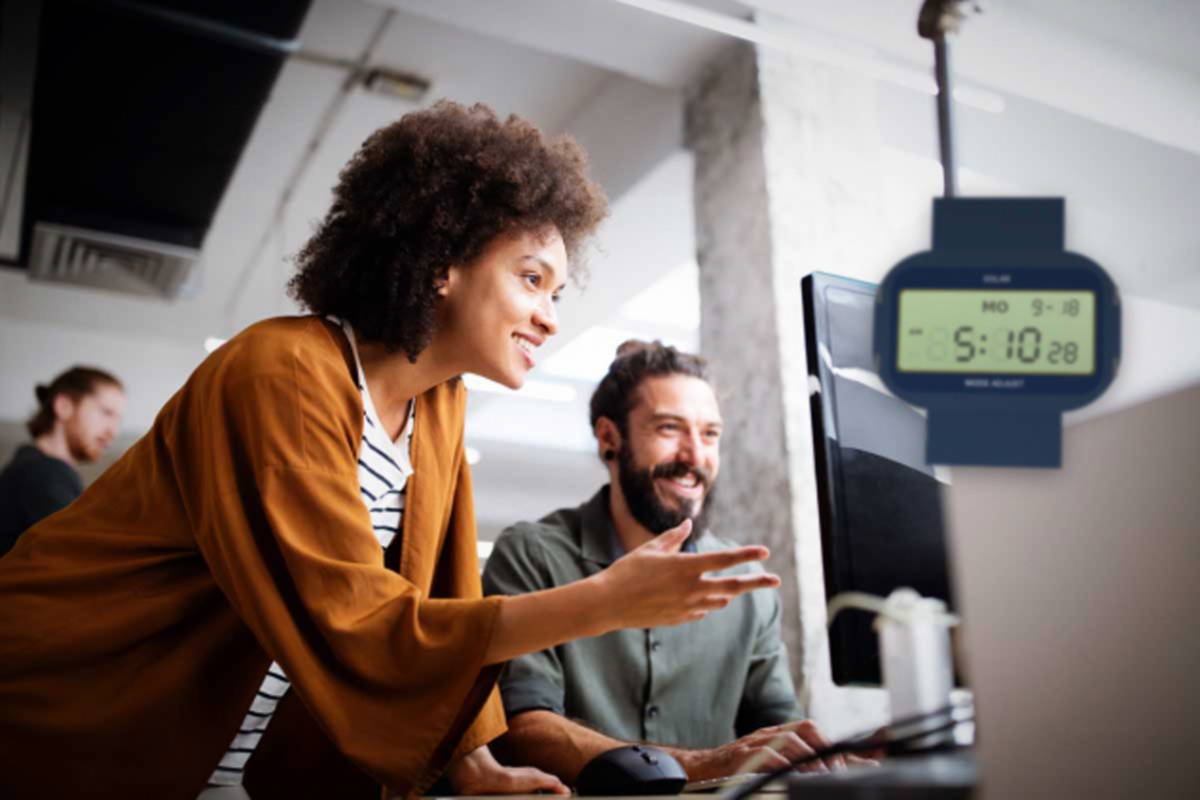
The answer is **5:10:28**
